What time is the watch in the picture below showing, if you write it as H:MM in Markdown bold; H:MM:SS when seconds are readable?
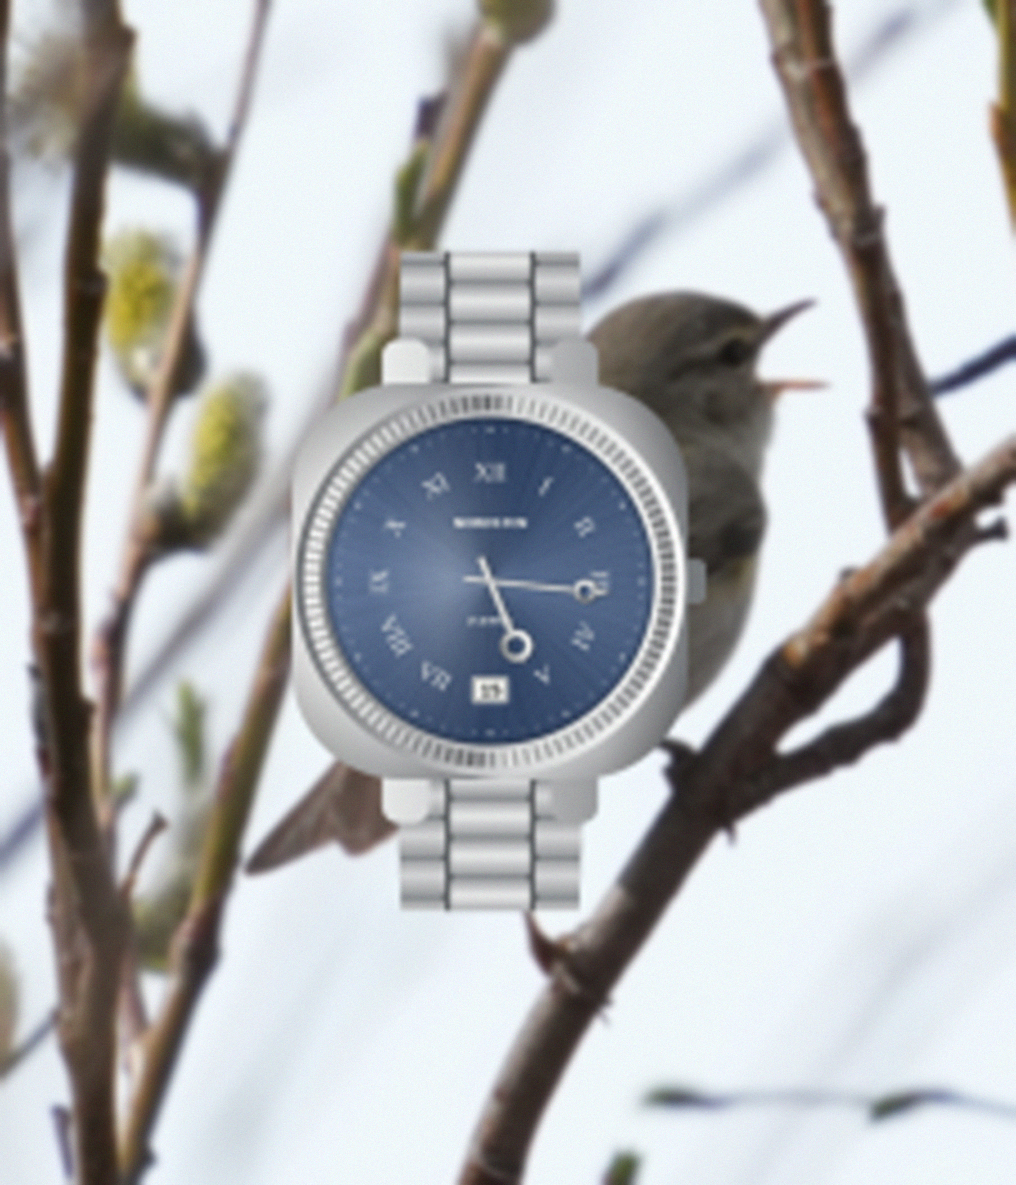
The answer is **5:16**
